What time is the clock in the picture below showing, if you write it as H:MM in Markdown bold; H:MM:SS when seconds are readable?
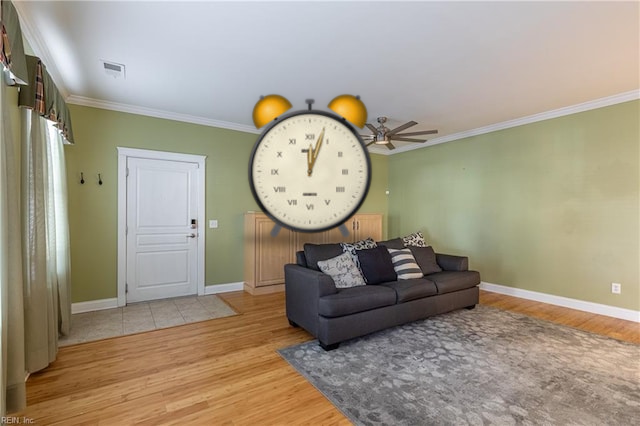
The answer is **12:03**
